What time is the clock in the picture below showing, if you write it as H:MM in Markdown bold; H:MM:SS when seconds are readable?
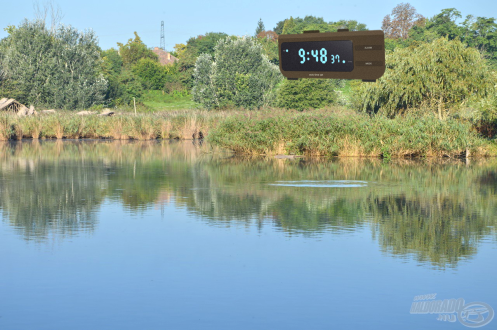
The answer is **9:48:37**
